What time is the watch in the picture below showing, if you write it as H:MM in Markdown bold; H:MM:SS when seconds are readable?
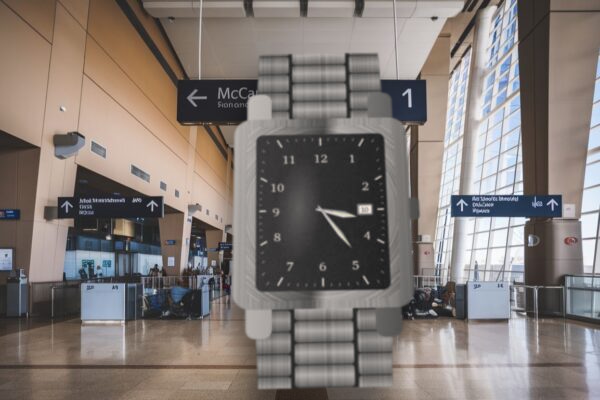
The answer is **3:24**
